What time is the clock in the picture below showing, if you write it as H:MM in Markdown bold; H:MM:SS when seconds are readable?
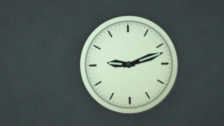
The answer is **9:12**
